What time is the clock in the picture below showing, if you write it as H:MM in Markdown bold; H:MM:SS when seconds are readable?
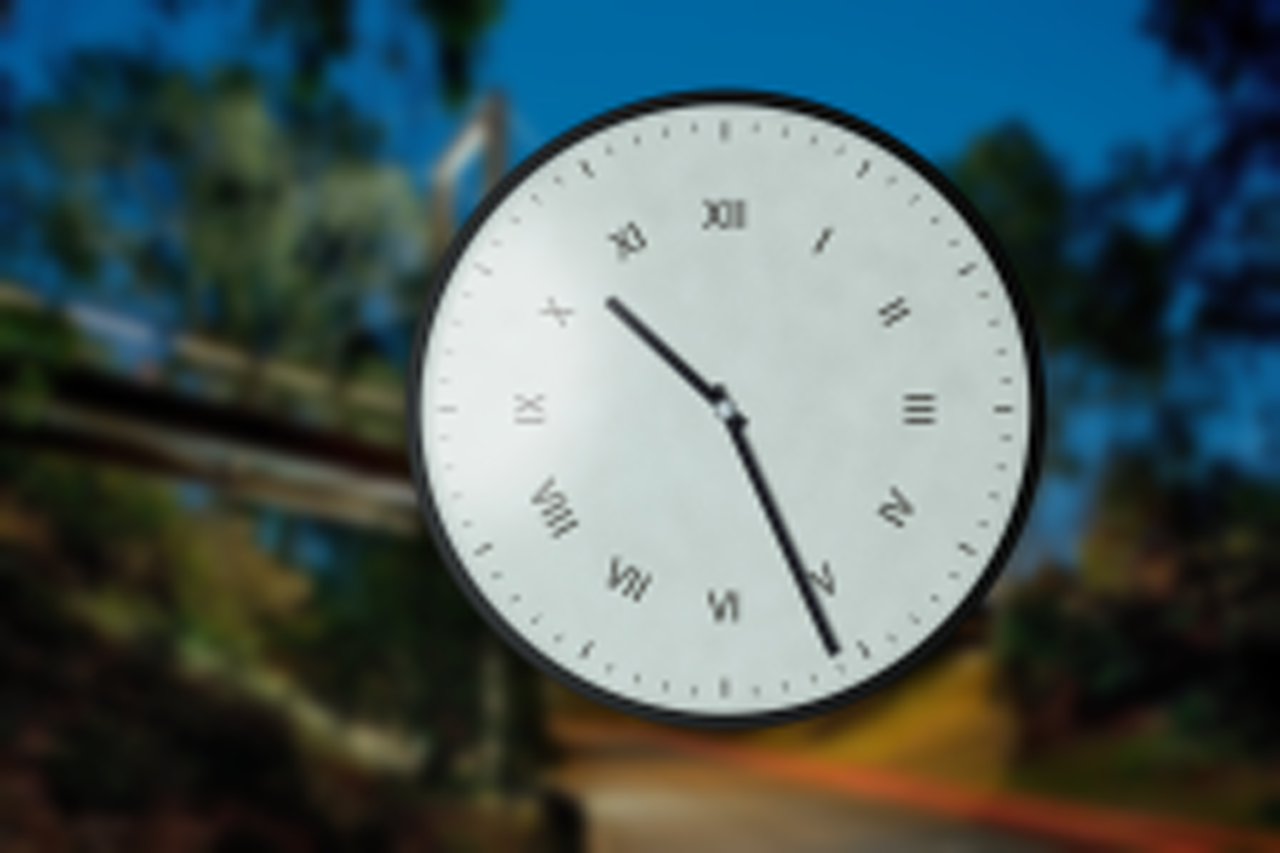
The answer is **10:26**
